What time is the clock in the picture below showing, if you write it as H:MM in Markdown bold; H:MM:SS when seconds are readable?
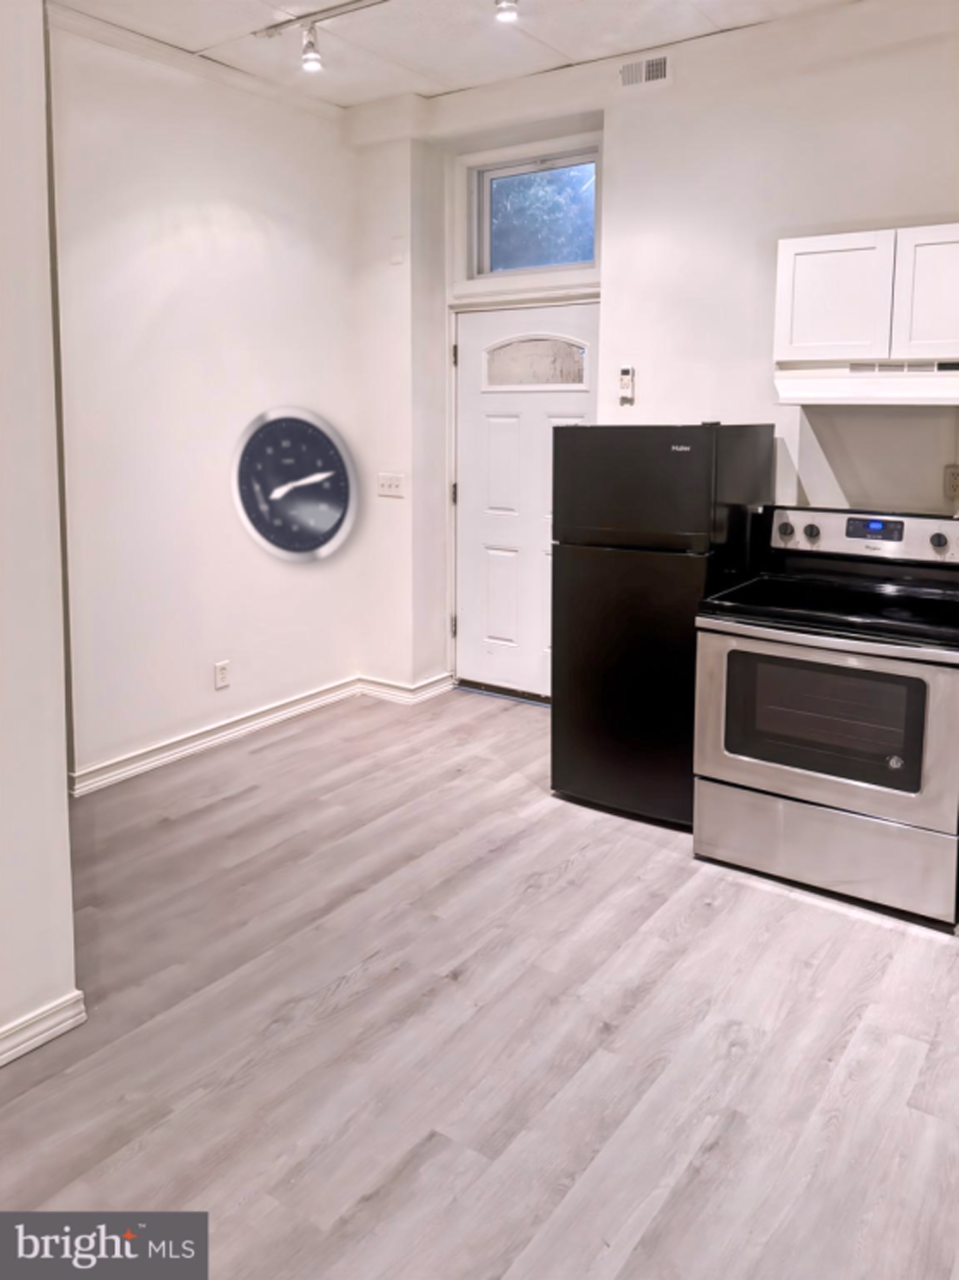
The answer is **8:13**
